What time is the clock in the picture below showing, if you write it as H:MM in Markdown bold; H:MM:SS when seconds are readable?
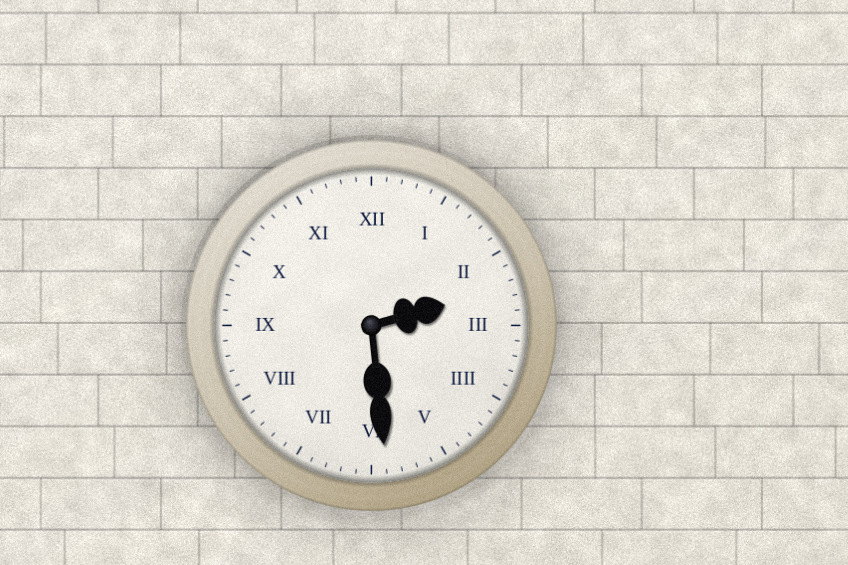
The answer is **2:29**
